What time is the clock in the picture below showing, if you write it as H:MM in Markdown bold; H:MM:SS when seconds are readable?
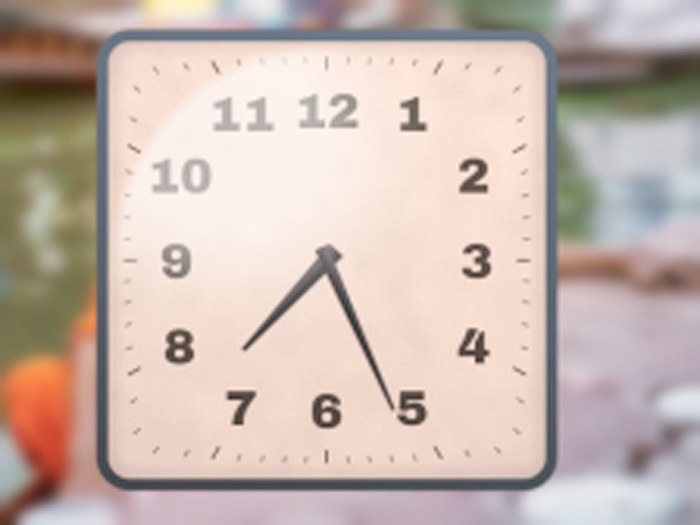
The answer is **7:26**
